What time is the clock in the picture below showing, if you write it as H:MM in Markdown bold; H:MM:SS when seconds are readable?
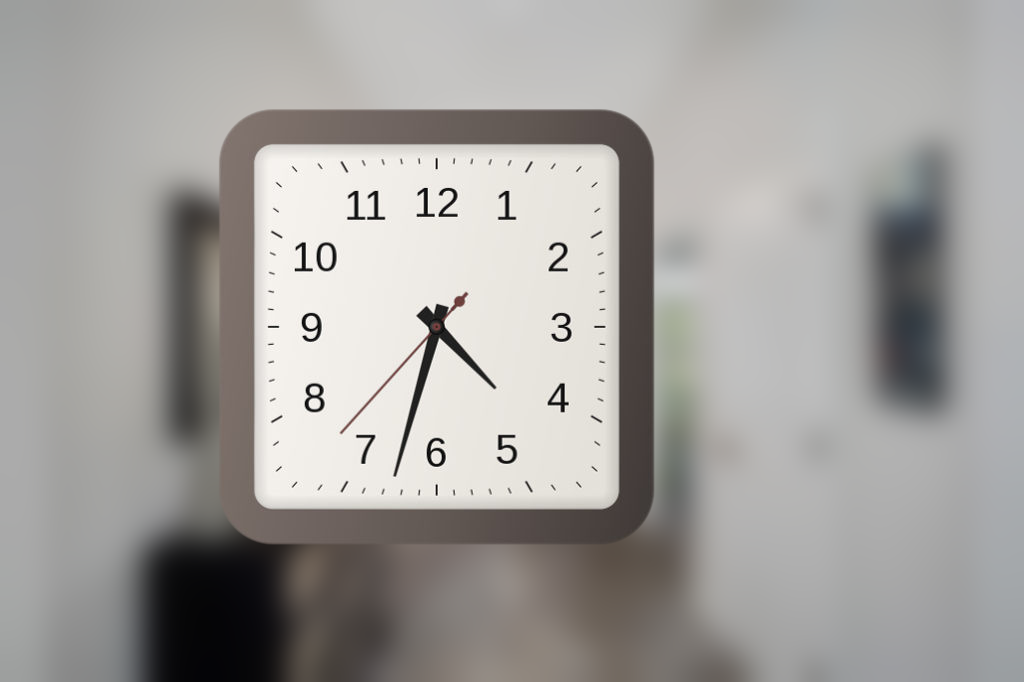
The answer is **4:32:37**
